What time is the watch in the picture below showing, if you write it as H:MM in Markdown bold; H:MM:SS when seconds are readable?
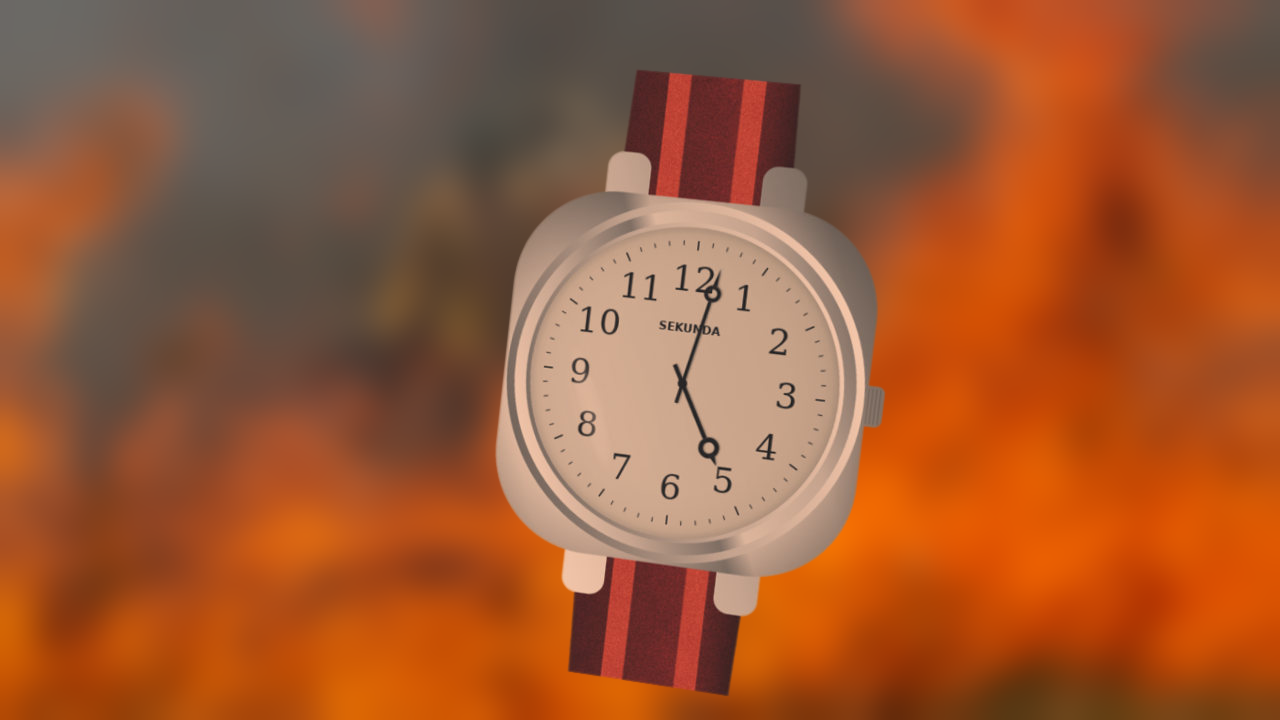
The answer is **5:02**
